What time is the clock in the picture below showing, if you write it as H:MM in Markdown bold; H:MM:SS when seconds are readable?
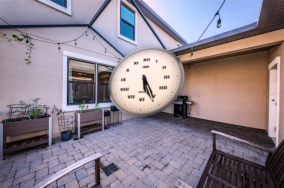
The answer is **5:26**
